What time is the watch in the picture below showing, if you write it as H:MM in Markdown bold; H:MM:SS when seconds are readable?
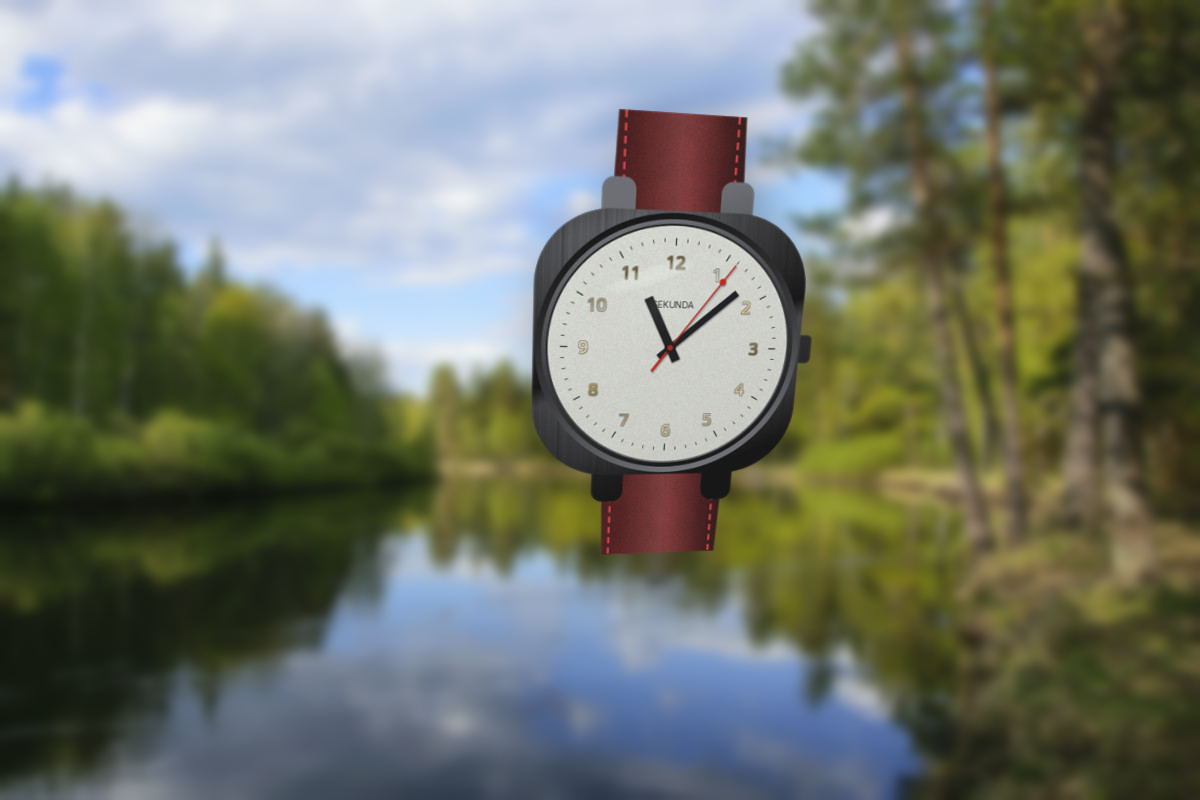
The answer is **11:08:06**
